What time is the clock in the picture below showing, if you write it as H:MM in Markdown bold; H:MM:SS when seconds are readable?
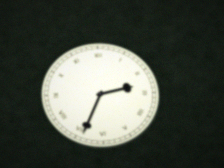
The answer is **2:34**
